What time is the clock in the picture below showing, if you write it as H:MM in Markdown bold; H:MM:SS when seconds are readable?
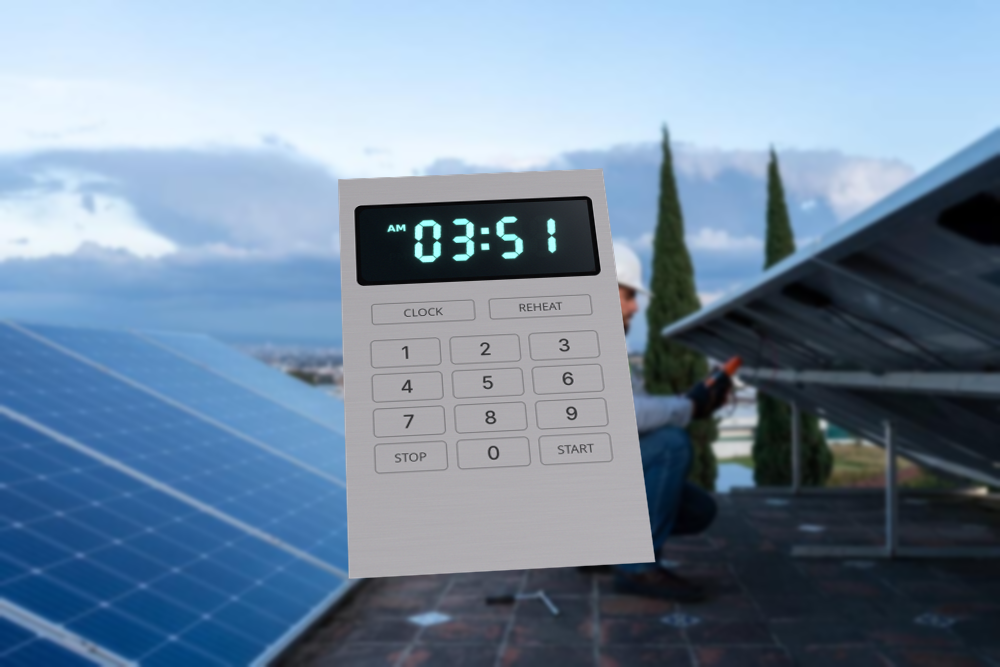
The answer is **3:51**
